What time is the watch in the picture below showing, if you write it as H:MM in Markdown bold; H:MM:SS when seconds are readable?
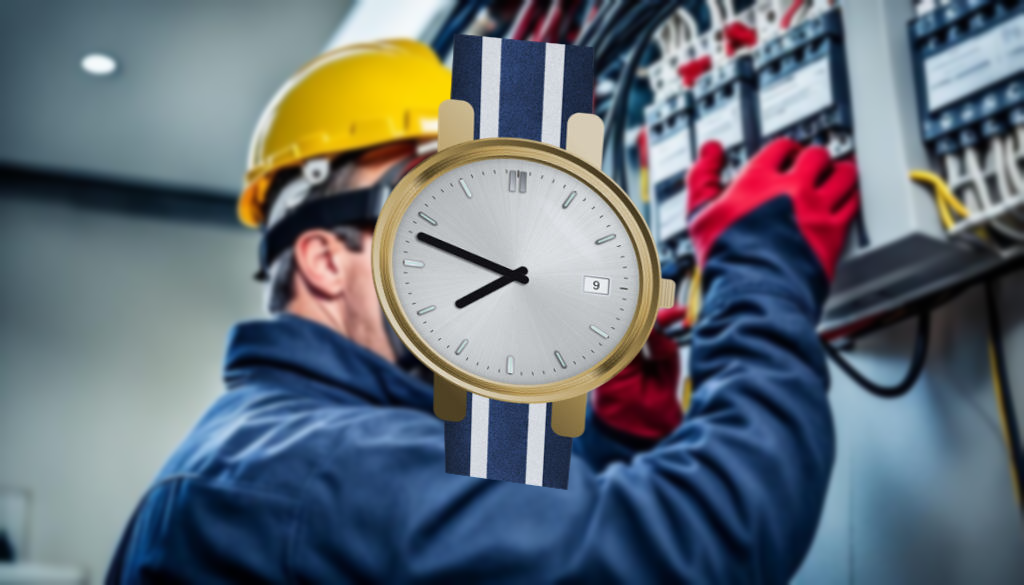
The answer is **7:48**
